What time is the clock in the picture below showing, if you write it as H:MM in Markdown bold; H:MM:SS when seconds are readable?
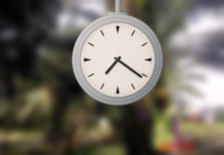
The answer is **7:21**
